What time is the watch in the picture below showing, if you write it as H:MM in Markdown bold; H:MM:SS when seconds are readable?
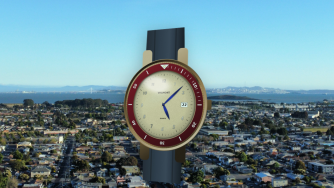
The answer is **5:08**
